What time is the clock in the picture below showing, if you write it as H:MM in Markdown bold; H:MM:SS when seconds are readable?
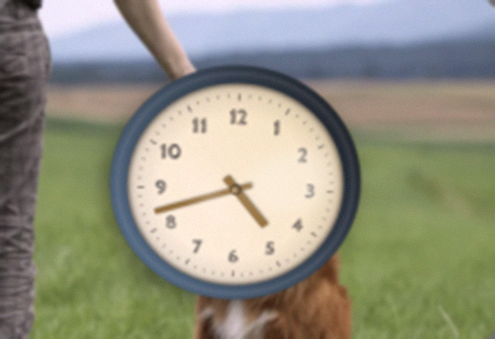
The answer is **4:42**
